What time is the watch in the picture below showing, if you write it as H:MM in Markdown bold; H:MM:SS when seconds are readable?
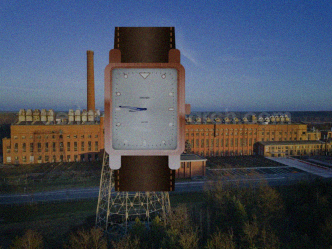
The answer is **8:46**
